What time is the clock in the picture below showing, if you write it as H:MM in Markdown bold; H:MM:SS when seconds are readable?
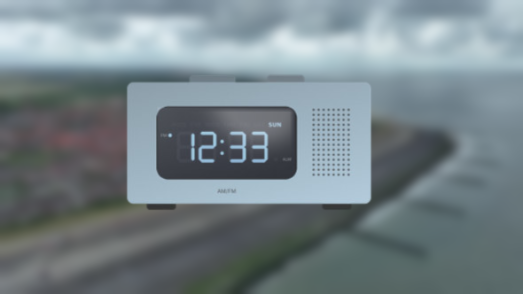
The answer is **12:33**
